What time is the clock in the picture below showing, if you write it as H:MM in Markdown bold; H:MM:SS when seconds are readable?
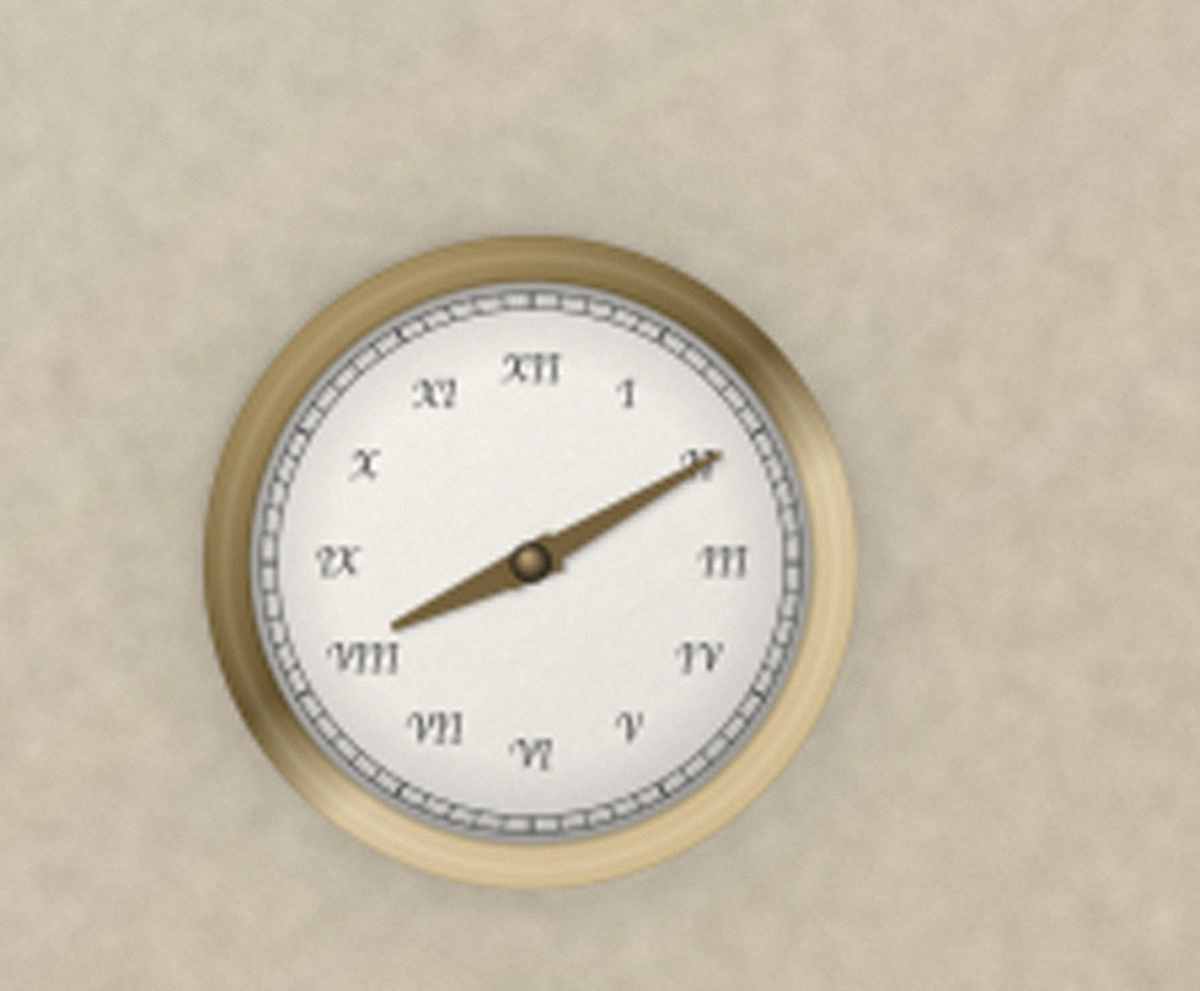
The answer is **8:10**
